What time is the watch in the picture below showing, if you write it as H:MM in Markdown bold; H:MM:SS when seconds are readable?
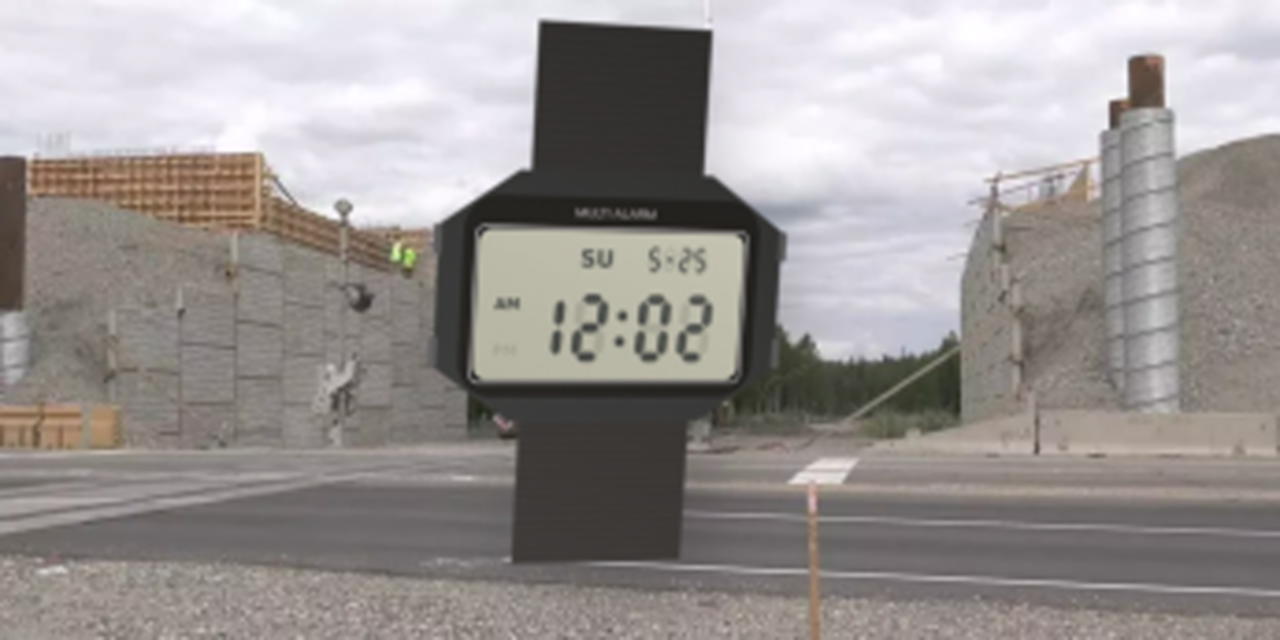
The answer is **12:02**
